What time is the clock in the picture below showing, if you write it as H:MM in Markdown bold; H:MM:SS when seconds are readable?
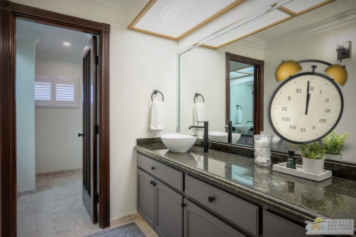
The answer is **11:59**
